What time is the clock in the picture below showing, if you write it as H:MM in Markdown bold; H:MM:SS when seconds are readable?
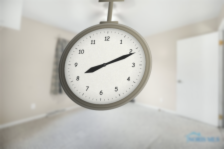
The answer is **8:11**
